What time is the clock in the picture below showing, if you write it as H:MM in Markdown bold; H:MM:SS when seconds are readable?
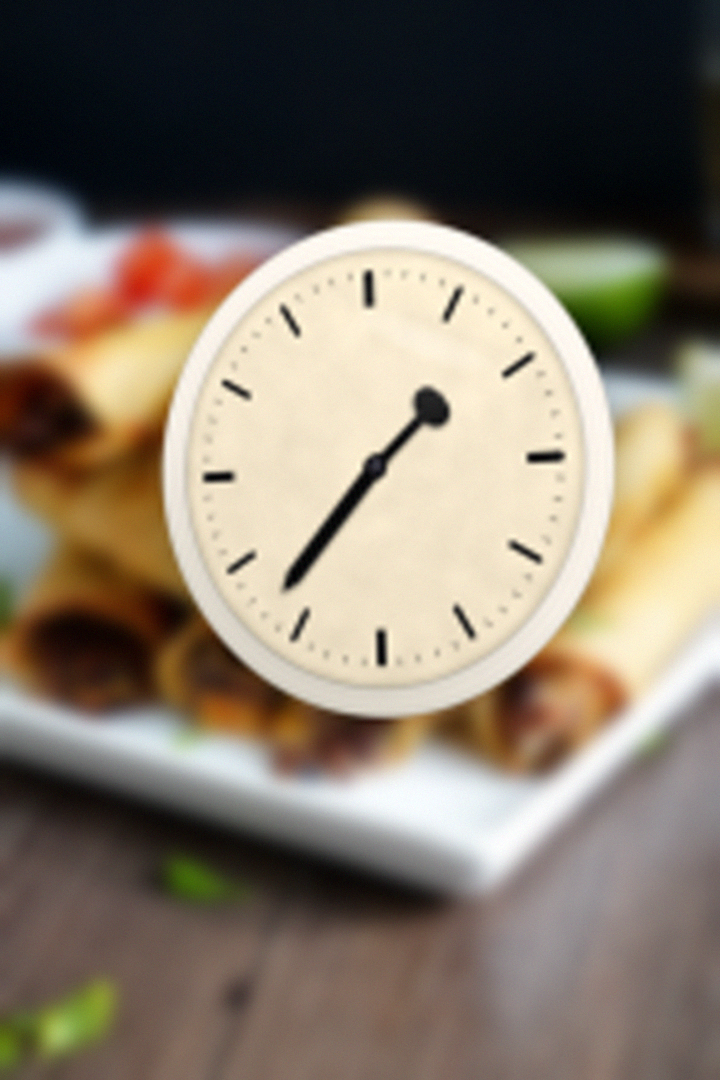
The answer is **1:37**
